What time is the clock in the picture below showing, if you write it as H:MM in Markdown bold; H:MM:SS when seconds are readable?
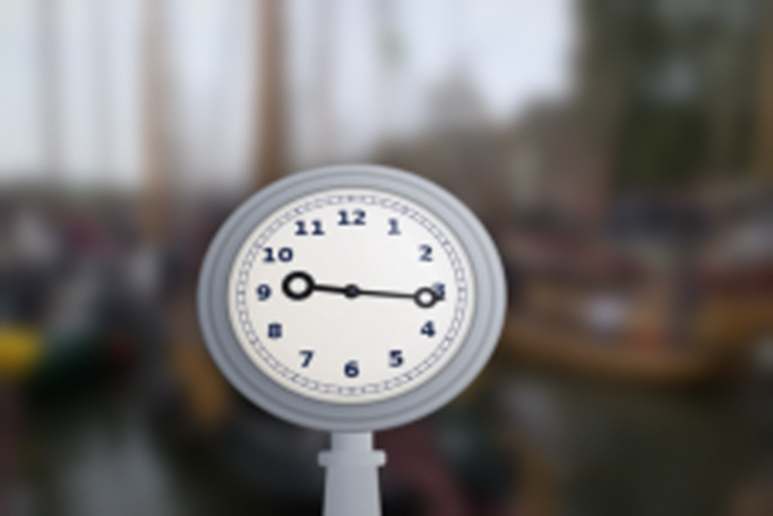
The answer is **9:16**
